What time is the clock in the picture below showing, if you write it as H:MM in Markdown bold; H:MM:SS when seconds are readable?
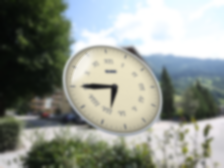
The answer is **6:45**
